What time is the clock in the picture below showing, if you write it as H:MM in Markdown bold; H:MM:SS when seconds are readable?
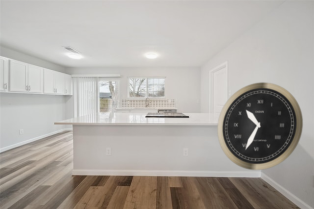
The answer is **10:34**
